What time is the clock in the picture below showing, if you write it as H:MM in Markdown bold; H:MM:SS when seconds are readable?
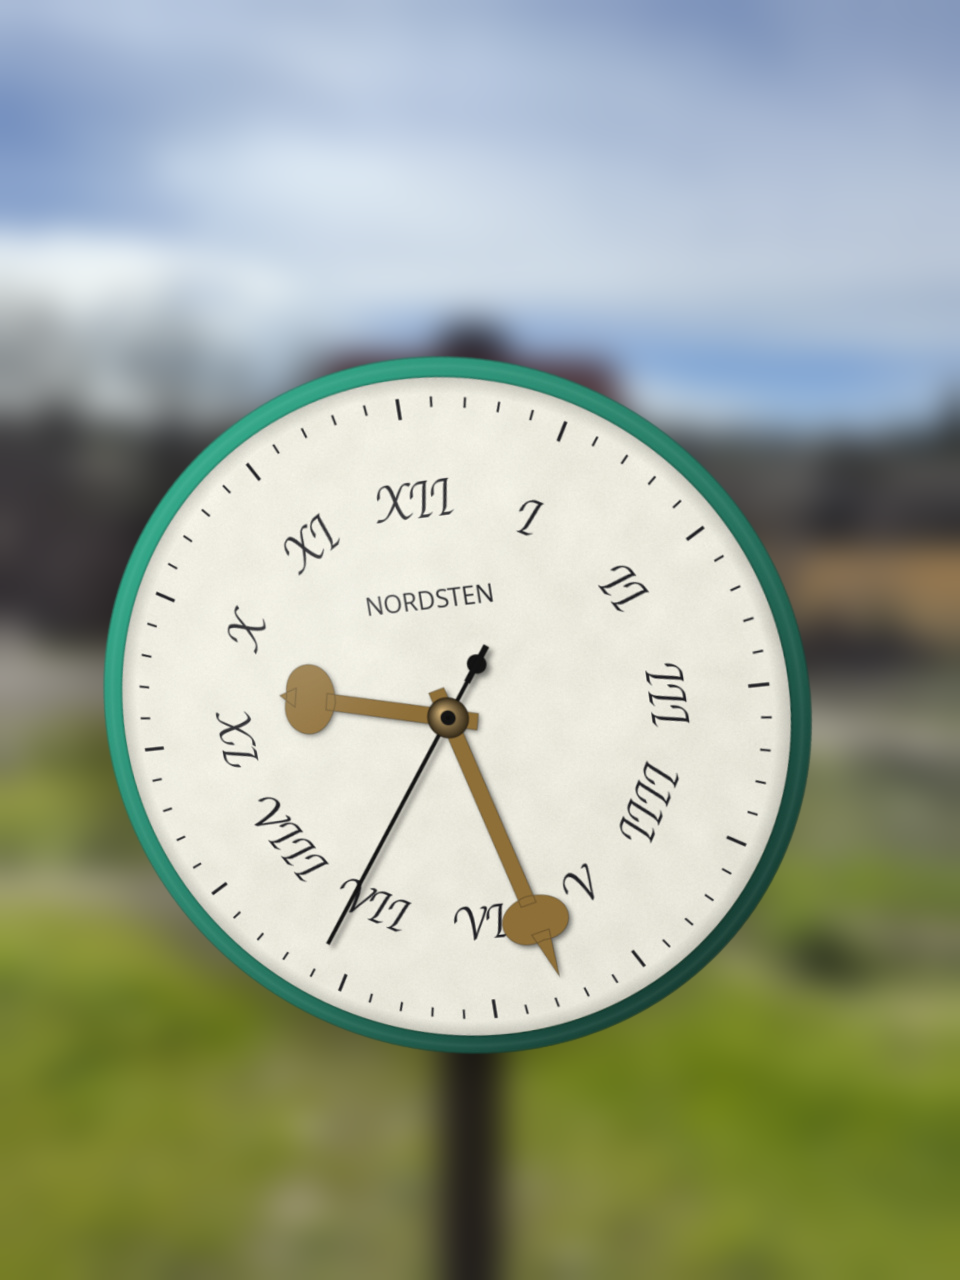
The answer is **9:27:36**
